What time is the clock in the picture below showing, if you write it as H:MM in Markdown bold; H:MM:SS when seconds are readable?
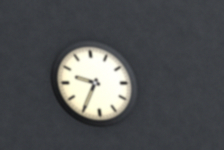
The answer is **9:35**
